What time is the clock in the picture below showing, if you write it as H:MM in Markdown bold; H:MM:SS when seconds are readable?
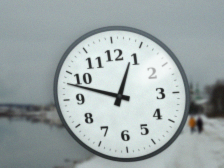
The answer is **12:48**
